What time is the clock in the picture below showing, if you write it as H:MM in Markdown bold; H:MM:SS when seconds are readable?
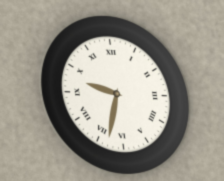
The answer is **9:33**
